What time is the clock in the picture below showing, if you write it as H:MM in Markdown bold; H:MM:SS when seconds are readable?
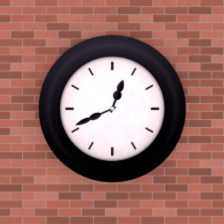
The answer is **12:41**
